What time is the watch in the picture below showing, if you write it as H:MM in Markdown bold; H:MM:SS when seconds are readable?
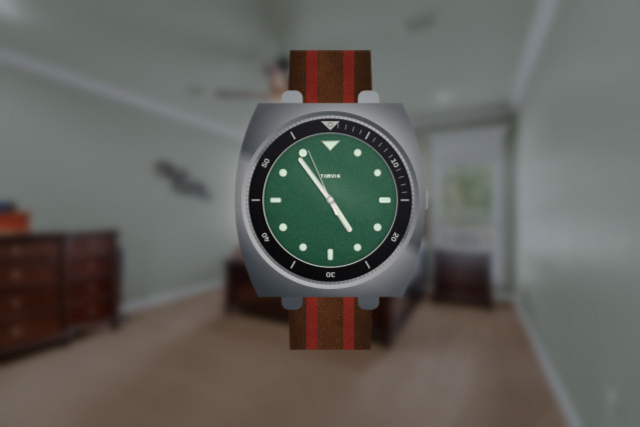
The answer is **4:53:56**
